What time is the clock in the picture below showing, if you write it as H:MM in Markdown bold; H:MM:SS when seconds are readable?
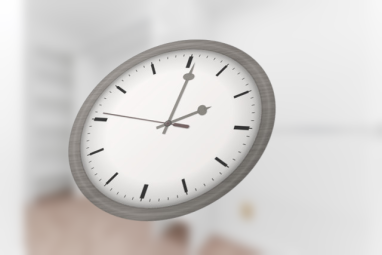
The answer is **2:00:46**
